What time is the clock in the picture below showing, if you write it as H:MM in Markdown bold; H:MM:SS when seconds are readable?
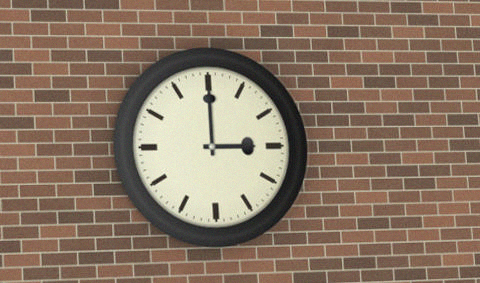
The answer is **3:00**
